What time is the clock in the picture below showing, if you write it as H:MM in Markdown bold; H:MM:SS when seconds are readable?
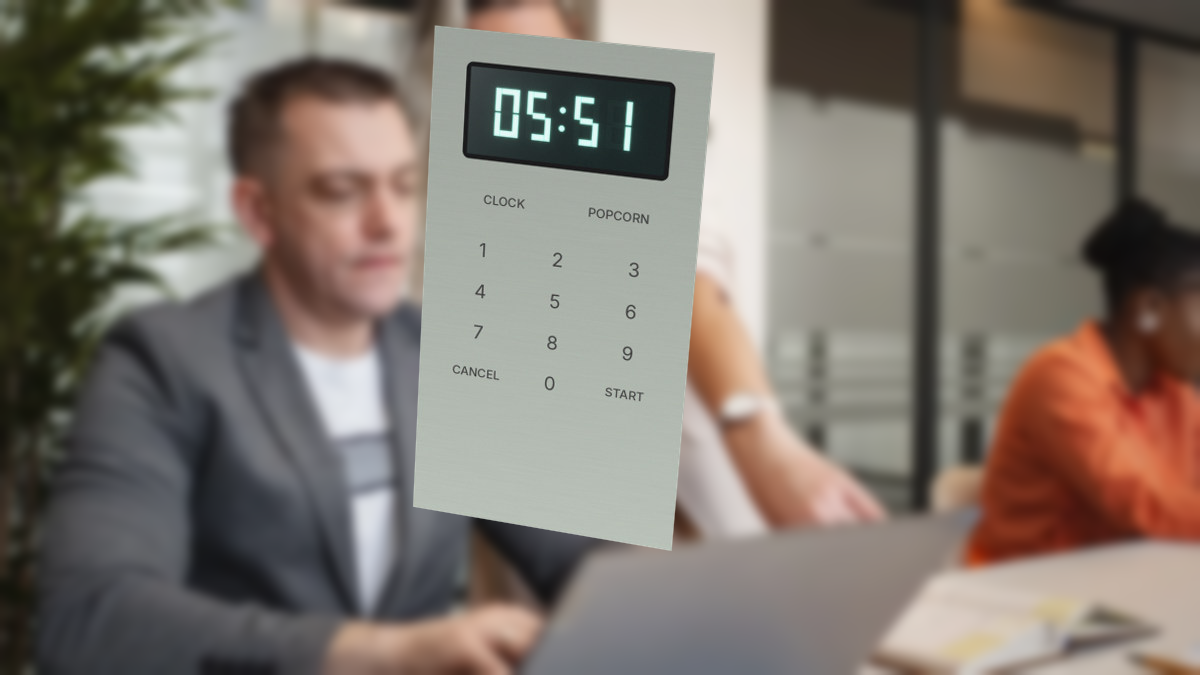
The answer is **5:51**
